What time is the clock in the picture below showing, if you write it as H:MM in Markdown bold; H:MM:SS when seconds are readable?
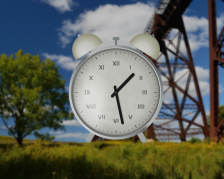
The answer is **1:28**
